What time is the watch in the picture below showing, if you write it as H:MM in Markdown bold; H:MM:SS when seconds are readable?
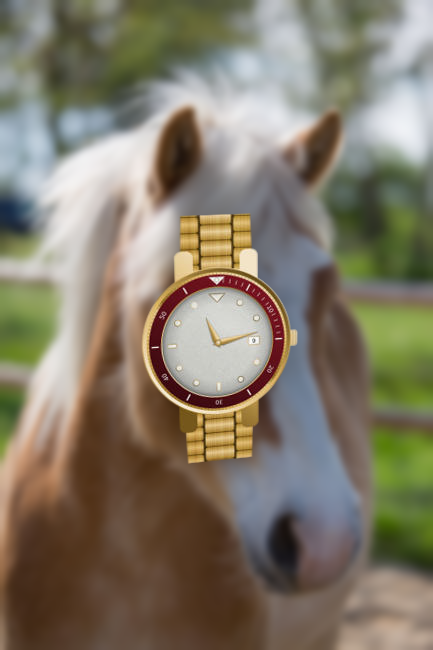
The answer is **11:13**
